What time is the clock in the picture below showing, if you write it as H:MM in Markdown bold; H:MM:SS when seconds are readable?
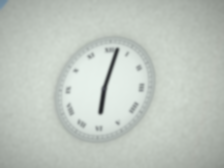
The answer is **6:02**
